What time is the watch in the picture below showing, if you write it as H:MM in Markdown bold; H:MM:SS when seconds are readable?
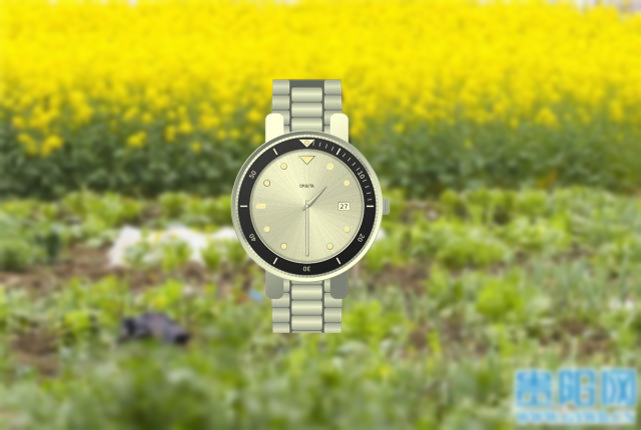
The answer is **1:30**
